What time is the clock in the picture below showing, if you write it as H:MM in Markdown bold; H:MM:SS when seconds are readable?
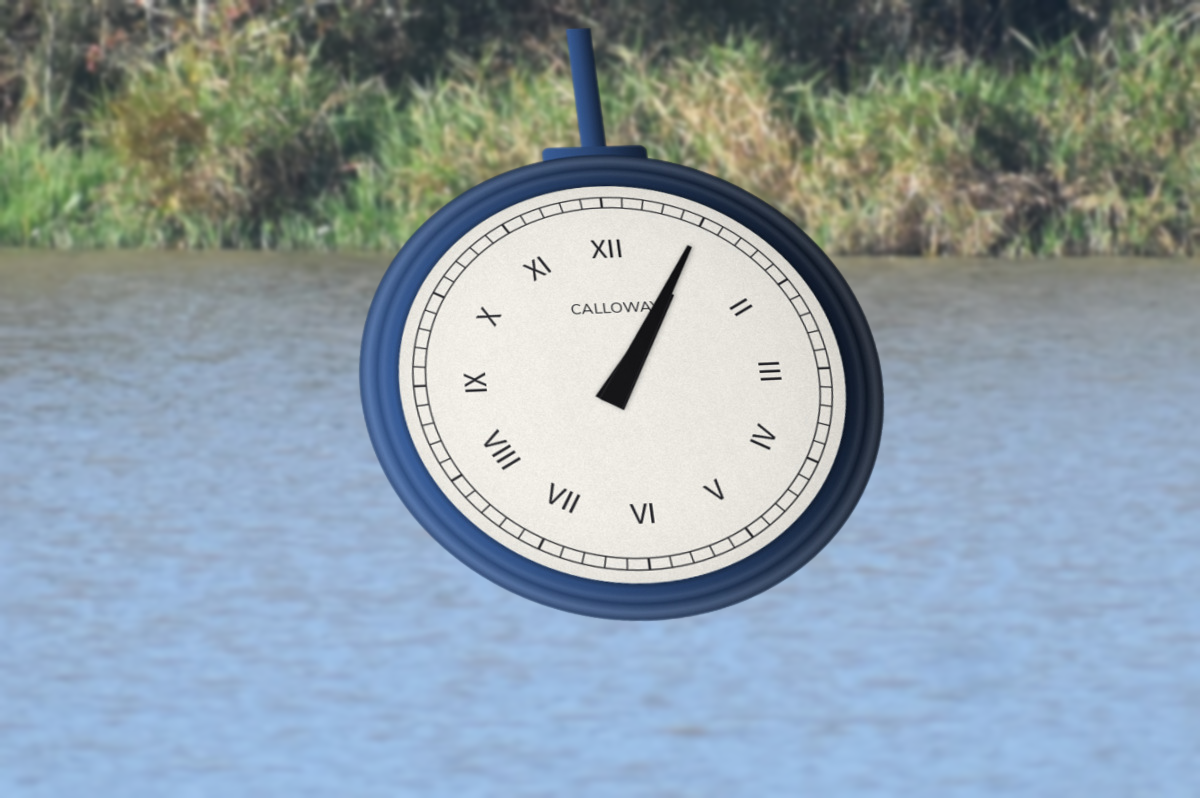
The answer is **1:05**
